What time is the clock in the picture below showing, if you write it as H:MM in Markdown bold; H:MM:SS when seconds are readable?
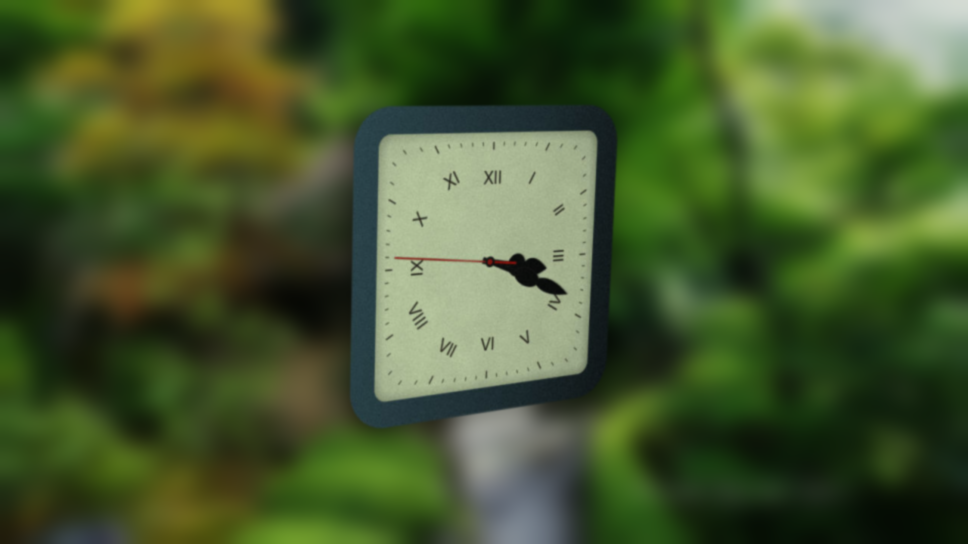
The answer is **3:18:46**
